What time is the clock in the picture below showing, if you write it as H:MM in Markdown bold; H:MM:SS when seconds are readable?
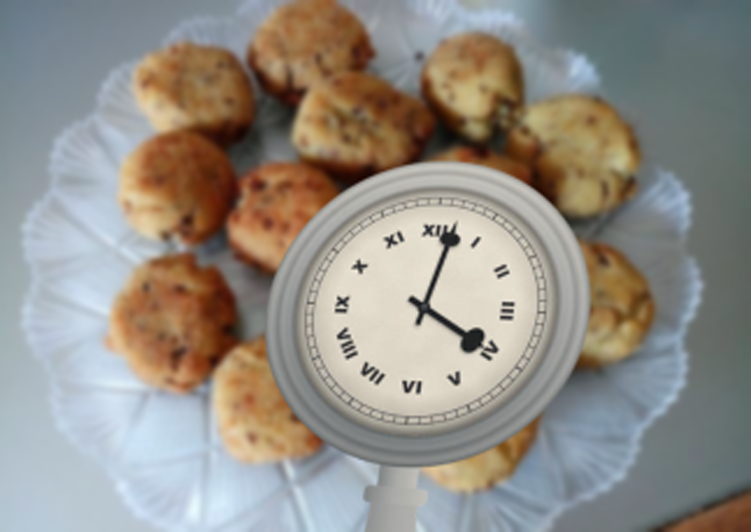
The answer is **4:02**
